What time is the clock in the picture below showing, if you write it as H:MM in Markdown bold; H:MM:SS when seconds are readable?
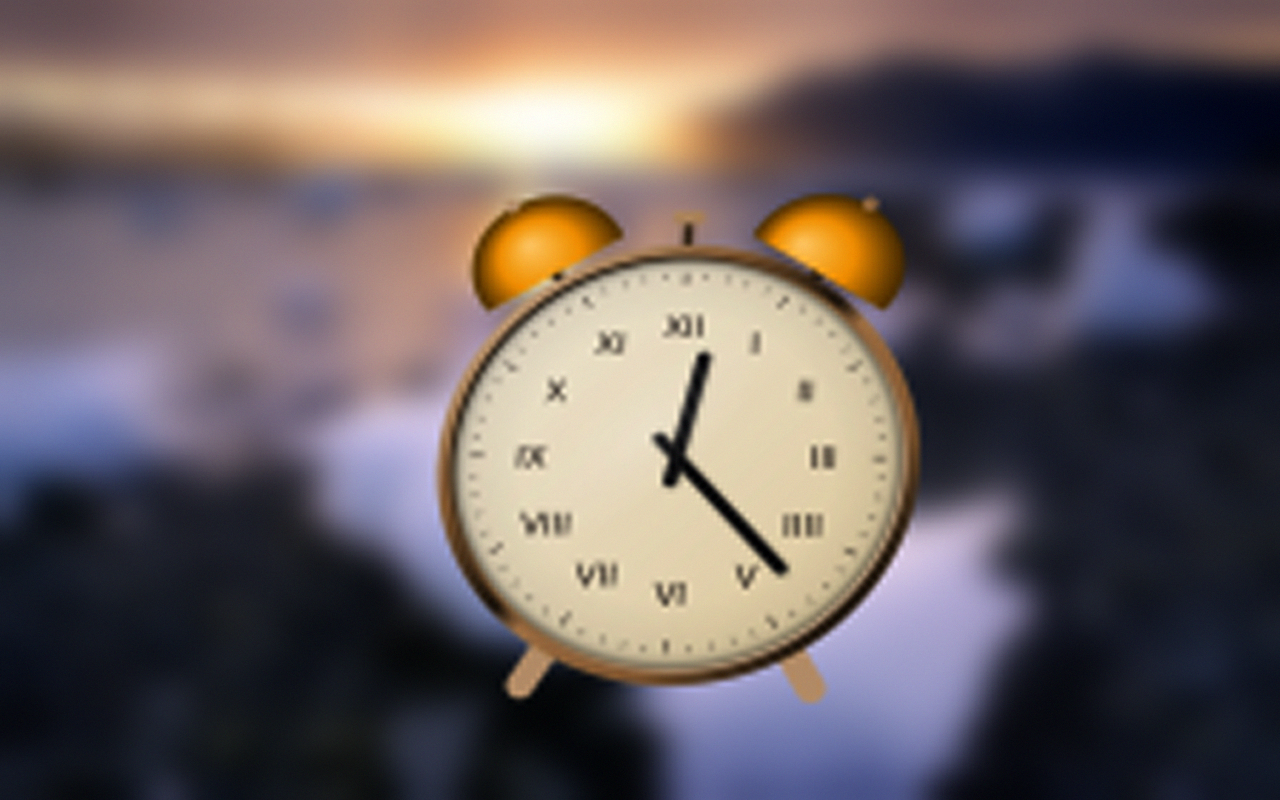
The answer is **12:23**
